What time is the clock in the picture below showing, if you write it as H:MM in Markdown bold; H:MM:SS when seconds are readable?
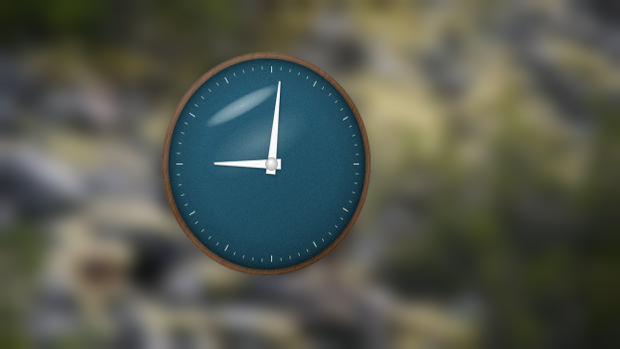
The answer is **9:01**
